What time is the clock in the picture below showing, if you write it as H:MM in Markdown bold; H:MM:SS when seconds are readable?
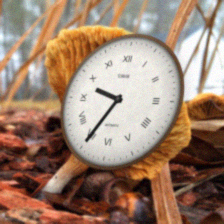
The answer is **9:35**
